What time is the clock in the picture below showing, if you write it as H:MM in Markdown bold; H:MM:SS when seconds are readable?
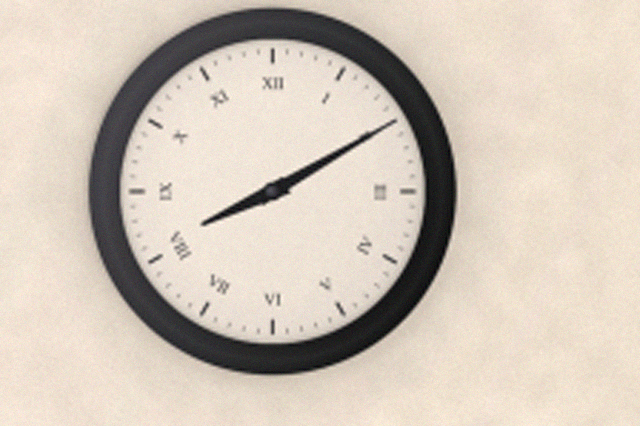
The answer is **8:10**
